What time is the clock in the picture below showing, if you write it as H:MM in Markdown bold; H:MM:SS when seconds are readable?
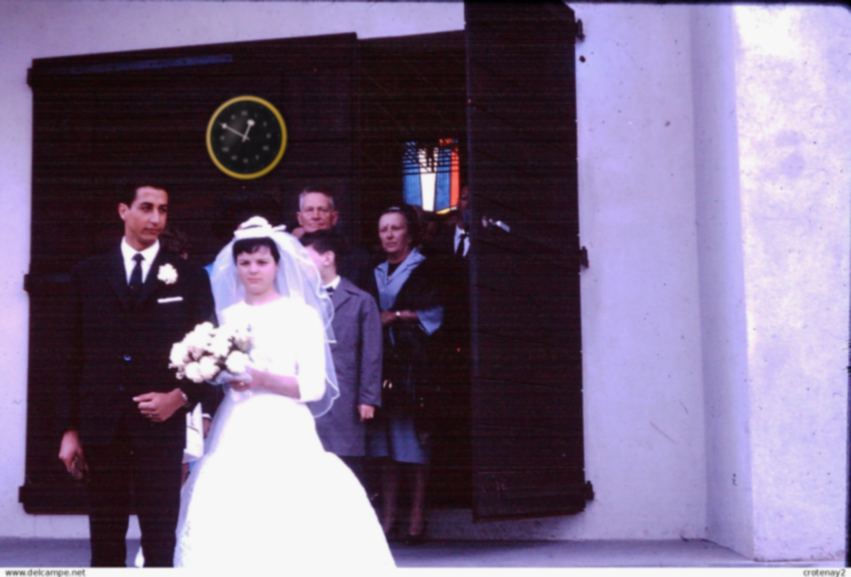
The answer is **12:50**
